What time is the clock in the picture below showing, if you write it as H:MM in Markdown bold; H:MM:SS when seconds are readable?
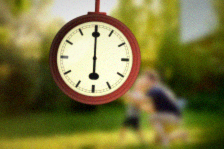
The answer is **6:00**
